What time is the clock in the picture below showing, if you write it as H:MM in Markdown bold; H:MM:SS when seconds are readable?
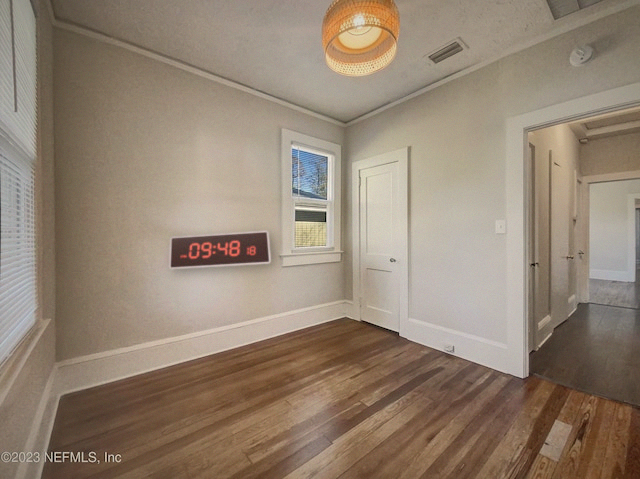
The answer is **9:48**
